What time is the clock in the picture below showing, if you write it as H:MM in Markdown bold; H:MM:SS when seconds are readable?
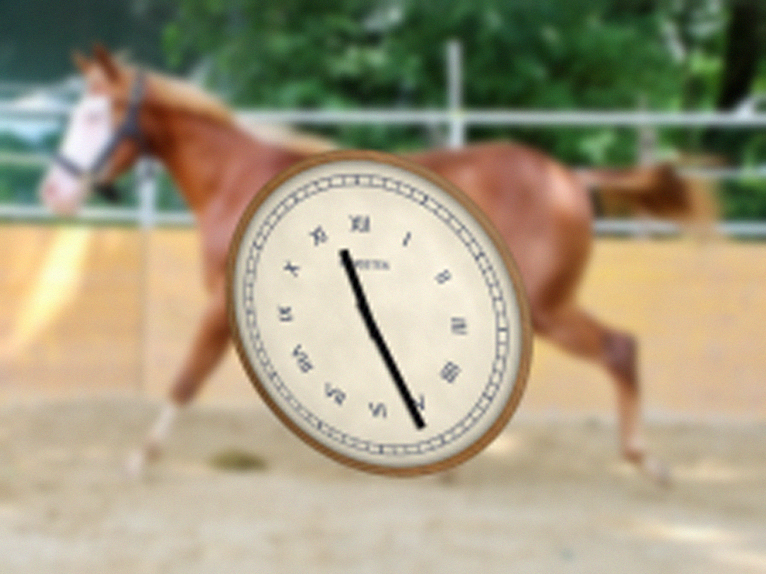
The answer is **11:26**
